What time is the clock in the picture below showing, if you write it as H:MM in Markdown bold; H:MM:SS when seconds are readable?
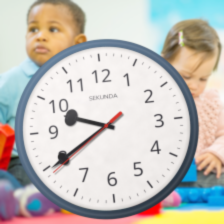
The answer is **9:39:39**
